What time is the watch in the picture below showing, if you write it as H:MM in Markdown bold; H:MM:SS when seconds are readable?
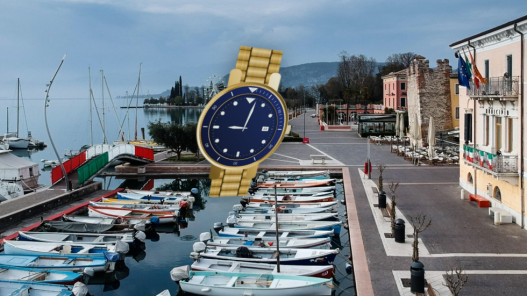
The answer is **9:02**
